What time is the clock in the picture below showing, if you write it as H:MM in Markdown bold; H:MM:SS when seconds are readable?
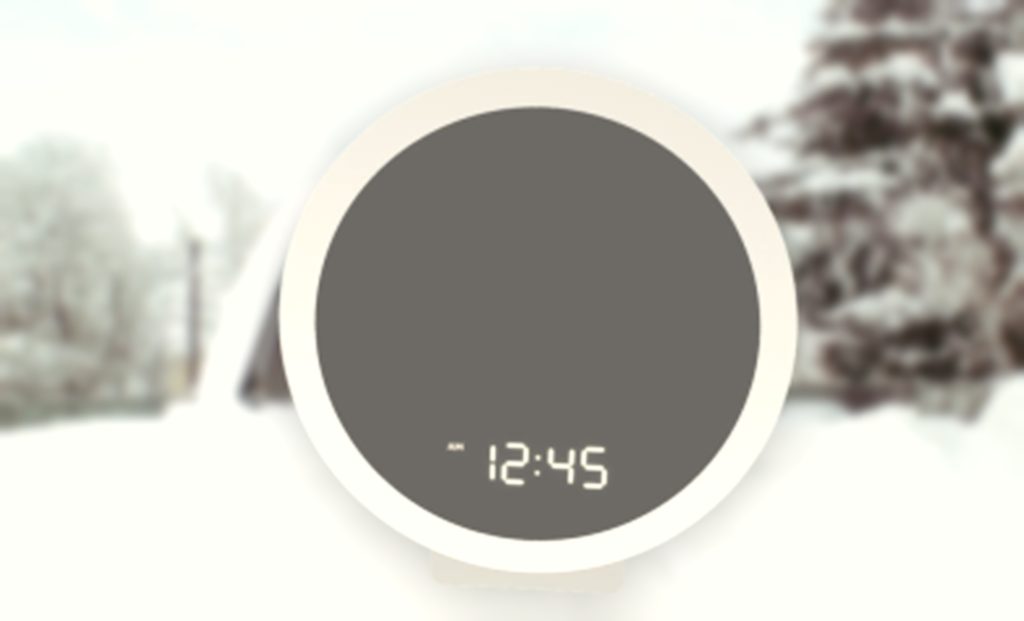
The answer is **12:45**
